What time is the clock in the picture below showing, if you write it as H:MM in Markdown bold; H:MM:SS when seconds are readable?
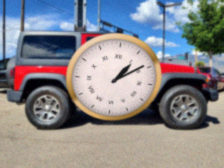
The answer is **1:09**
